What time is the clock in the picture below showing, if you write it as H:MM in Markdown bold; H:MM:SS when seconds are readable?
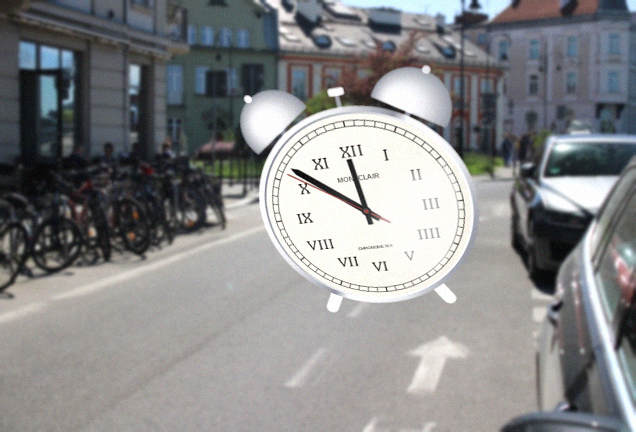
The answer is **11:51:51**
